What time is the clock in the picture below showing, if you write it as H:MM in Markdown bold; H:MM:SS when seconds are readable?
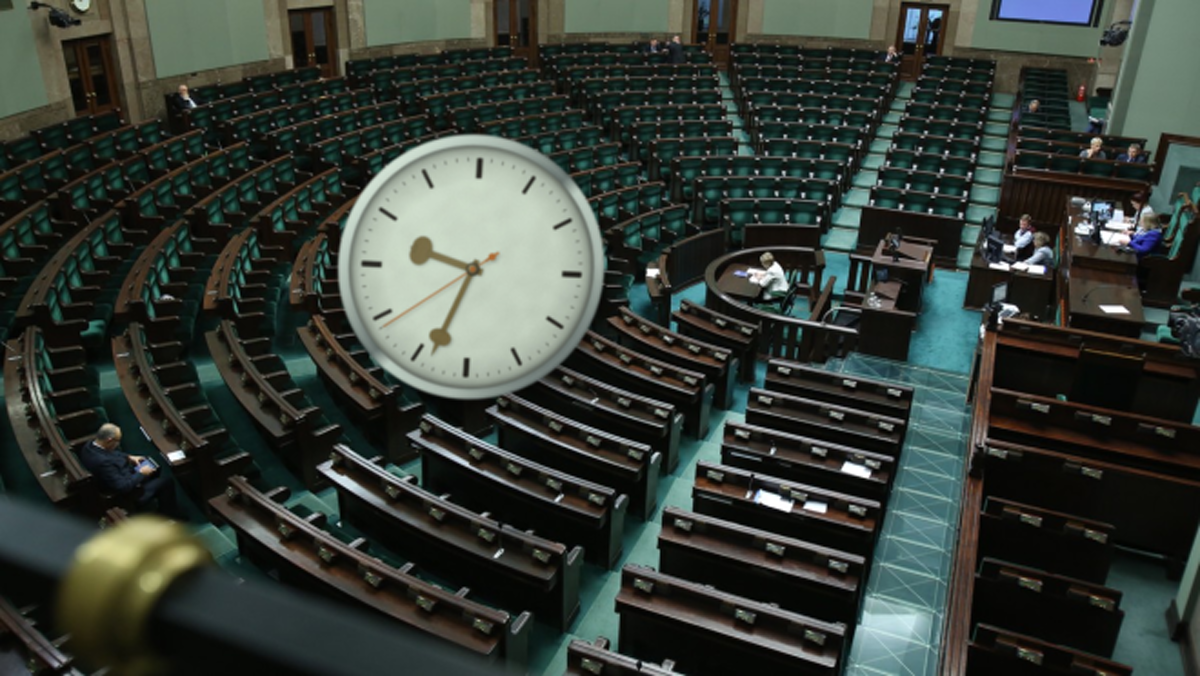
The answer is **9:33:39**
